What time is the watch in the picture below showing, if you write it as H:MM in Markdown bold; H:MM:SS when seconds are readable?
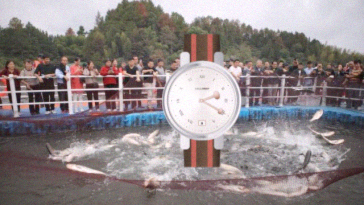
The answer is **2:20**
